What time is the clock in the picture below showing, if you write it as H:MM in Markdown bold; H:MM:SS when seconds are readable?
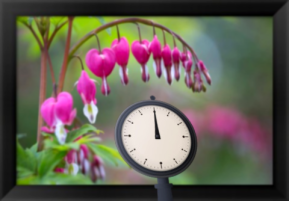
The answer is **12:00**
